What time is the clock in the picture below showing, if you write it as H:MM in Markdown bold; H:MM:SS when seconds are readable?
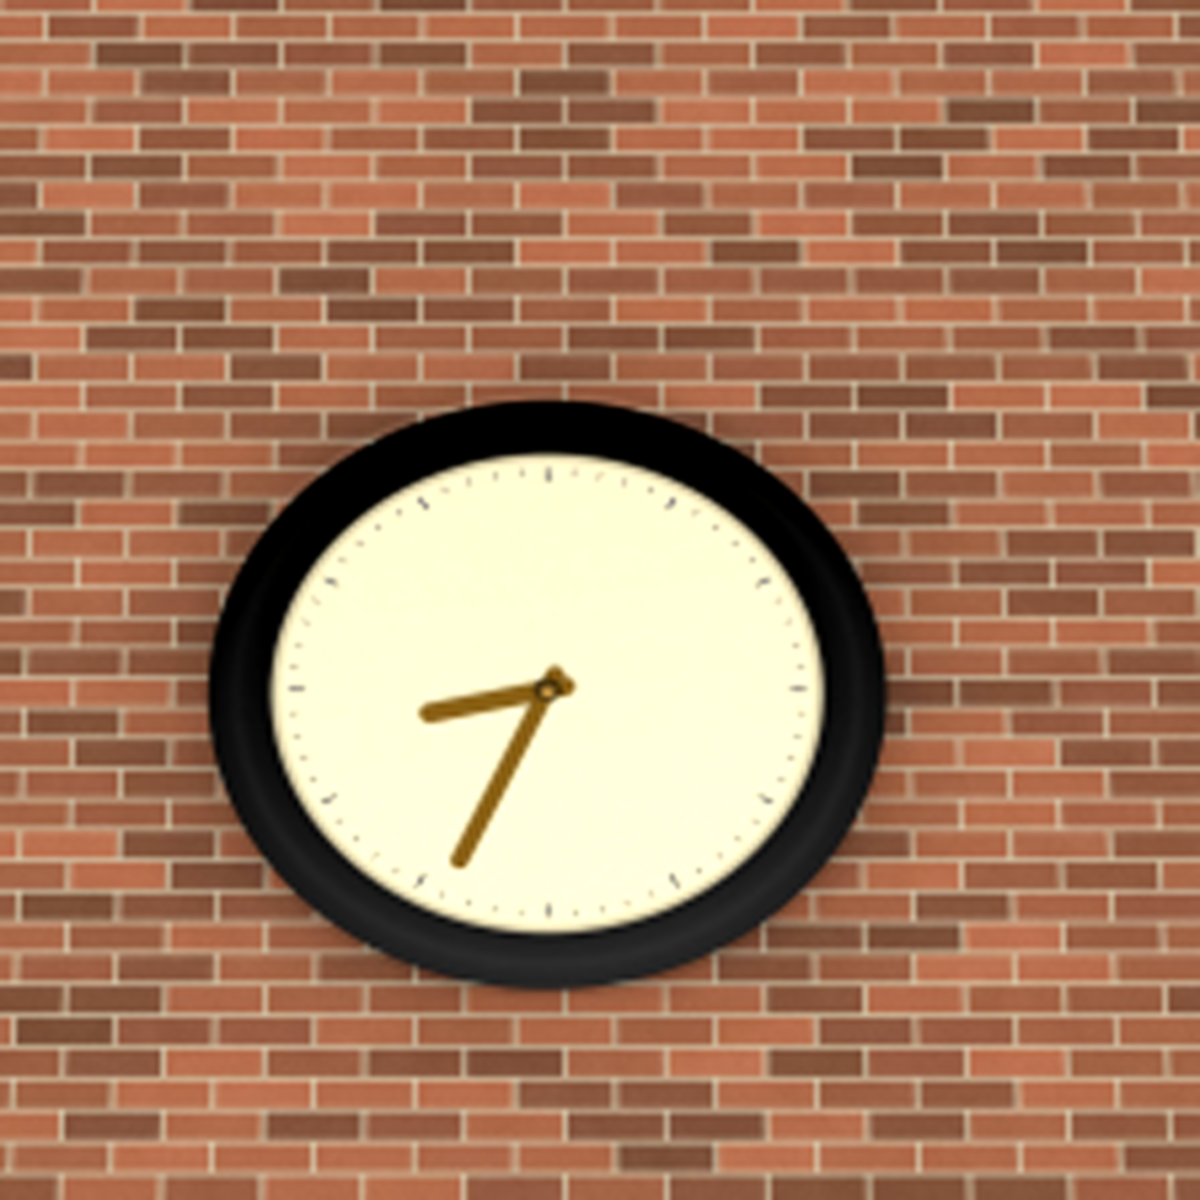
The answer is **8:34**
